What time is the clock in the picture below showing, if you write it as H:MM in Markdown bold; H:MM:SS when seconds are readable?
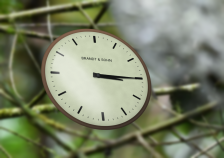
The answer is **3:15**
